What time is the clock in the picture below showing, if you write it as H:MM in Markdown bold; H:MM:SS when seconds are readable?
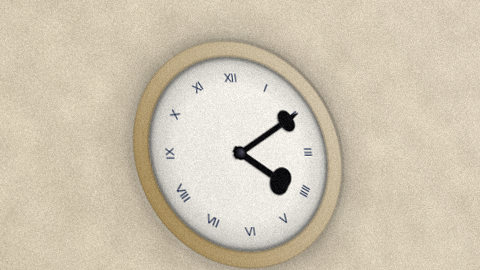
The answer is **4:10**
